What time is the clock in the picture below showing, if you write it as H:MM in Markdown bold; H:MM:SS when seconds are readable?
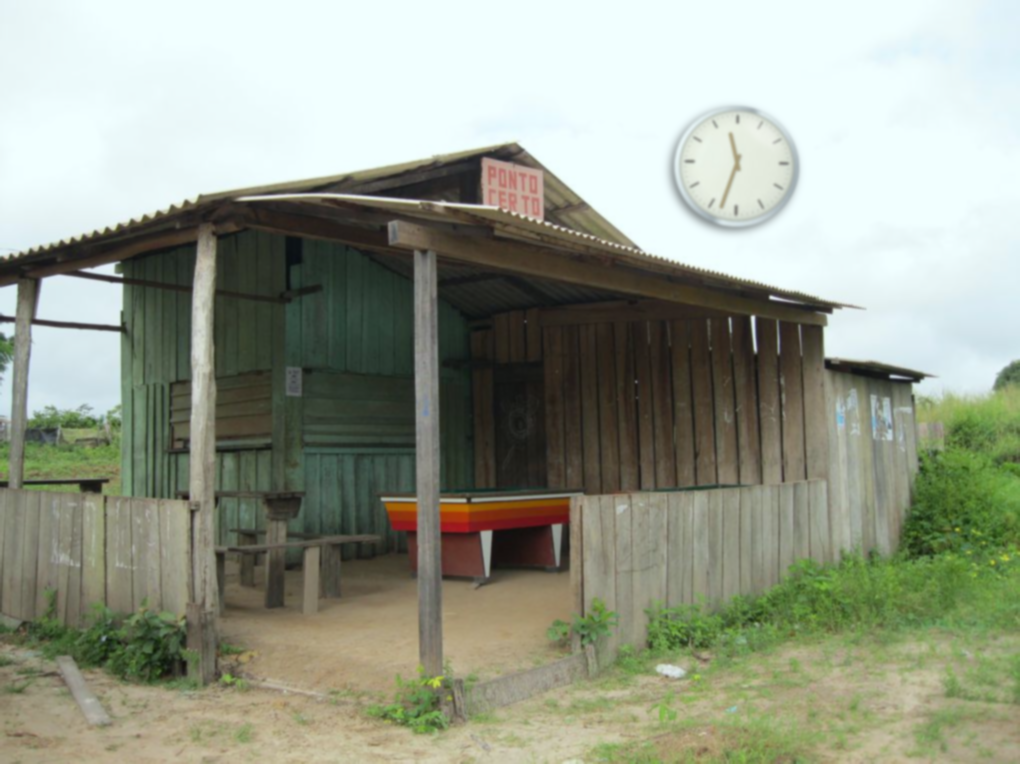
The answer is **11:33**
